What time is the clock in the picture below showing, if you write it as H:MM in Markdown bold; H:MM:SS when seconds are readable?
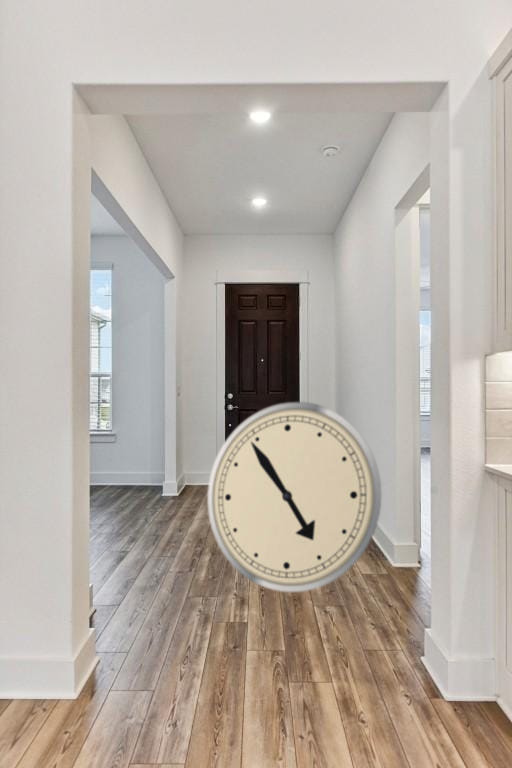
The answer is **4:54**
